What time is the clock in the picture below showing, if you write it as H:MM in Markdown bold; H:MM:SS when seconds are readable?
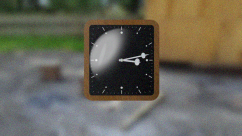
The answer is **3:13**
